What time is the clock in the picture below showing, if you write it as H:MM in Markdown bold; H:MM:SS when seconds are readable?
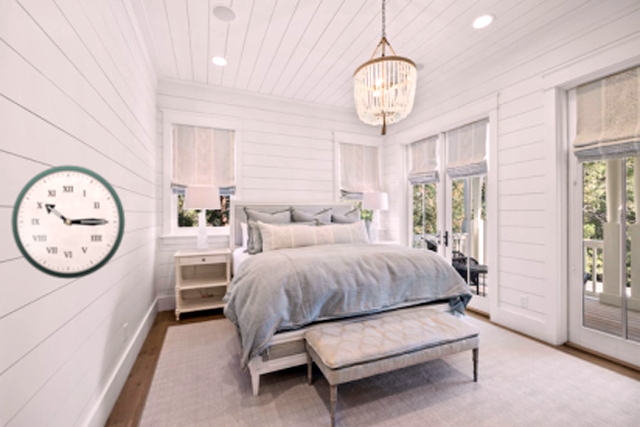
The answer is **10:15**
